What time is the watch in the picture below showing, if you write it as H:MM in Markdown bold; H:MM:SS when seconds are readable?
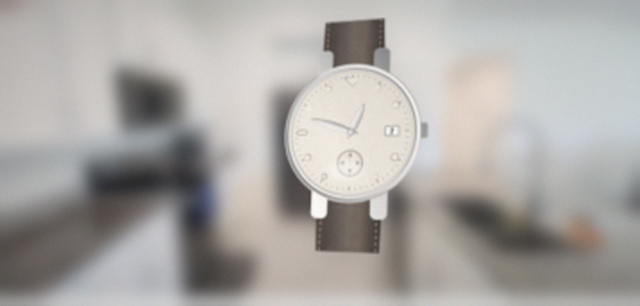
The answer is **12:48**
